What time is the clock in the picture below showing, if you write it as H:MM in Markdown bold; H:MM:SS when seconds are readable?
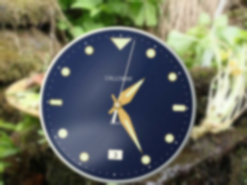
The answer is **1:25:02**
